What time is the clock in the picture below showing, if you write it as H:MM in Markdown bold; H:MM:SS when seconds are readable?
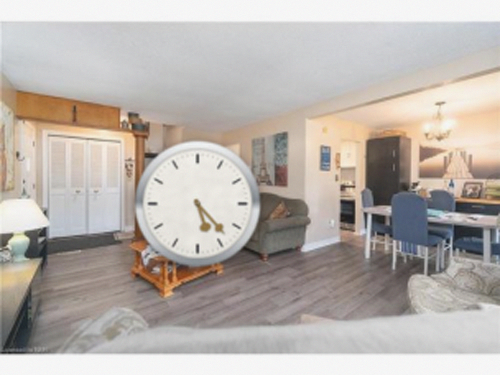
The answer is **5:23**
